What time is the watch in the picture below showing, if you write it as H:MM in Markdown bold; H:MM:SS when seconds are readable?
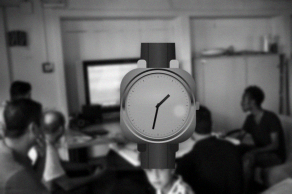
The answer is **1:32**
